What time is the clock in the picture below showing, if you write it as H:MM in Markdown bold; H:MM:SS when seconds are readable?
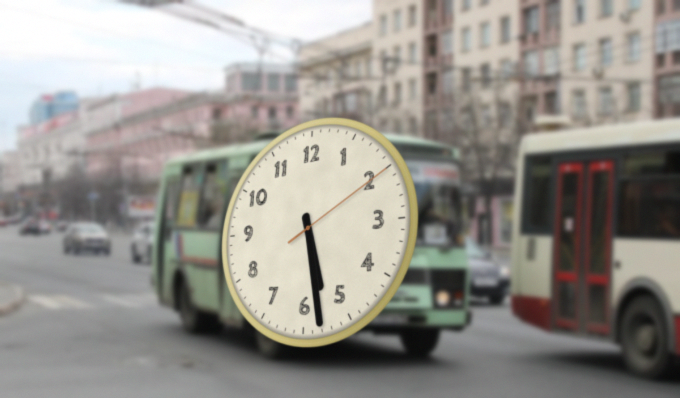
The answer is **5:28:10**
